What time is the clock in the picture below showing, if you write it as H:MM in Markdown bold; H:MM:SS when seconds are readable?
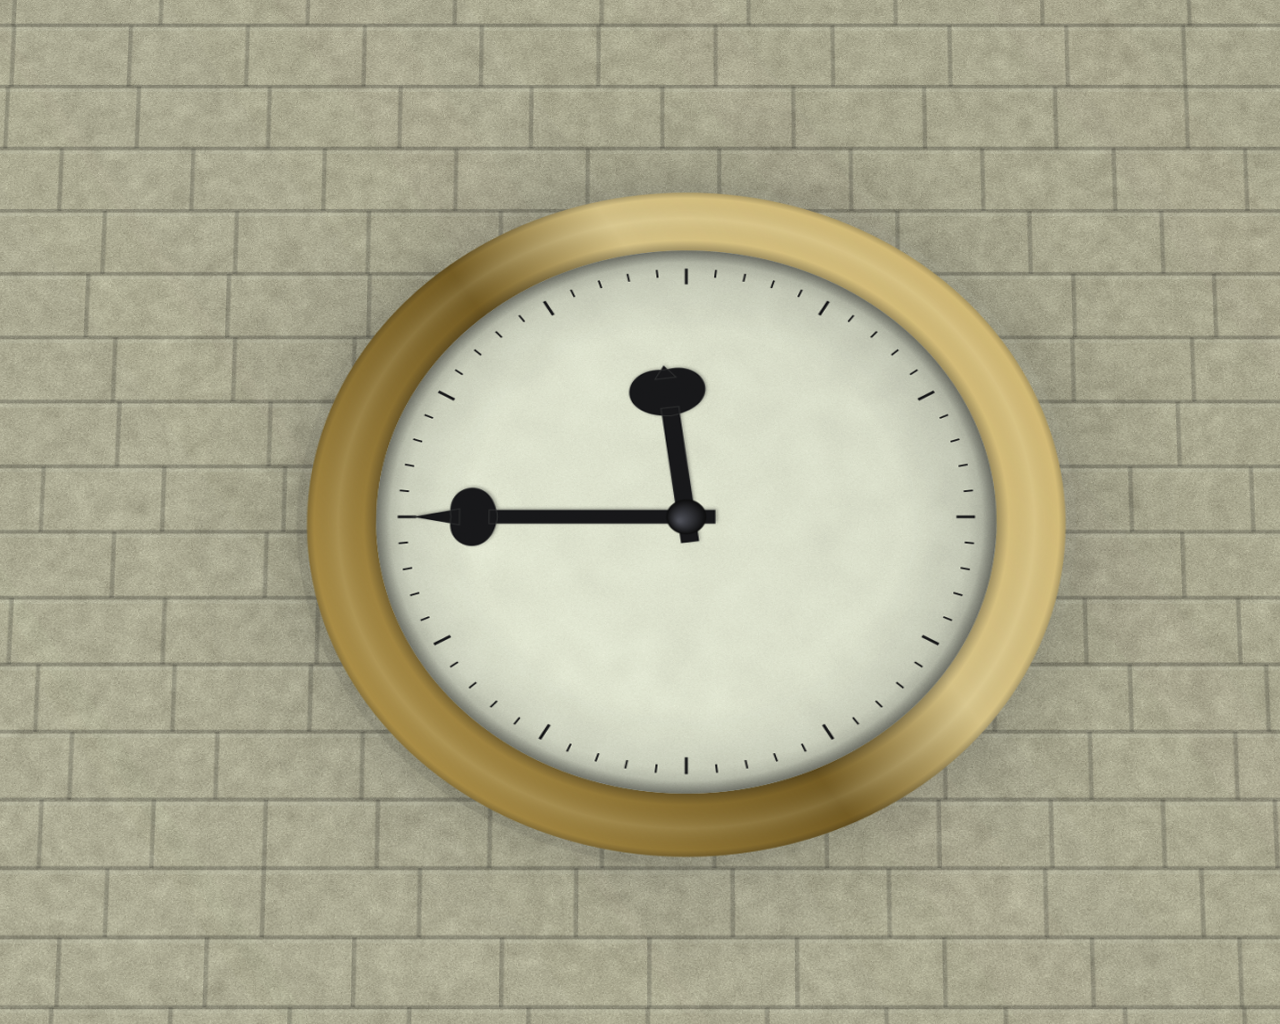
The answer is **11:45**
